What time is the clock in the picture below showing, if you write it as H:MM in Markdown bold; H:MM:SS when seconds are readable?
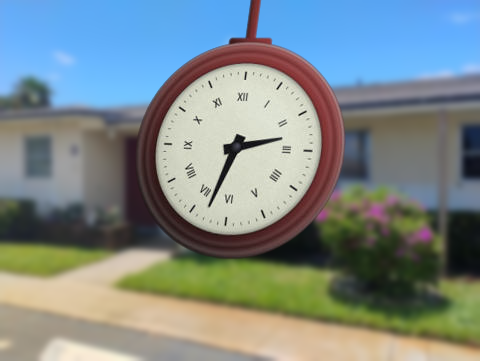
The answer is **2:33**
